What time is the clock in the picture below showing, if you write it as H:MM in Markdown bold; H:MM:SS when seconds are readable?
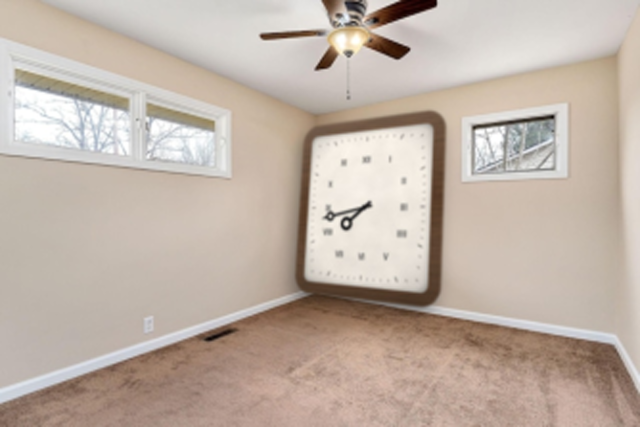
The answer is **7:43**
